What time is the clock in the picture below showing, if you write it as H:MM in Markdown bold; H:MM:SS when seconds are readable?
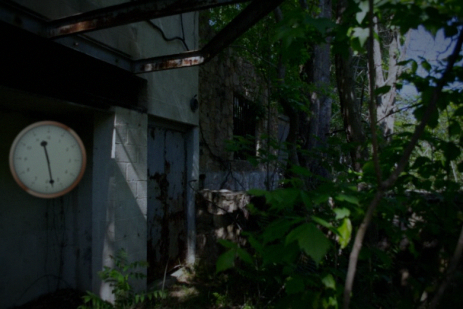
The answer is **11:28**
